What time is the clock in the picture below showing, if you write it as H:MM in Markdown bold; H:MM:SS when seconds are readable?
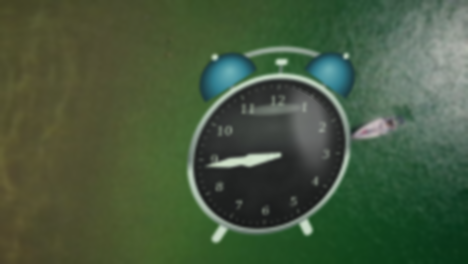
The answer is **8:44**
